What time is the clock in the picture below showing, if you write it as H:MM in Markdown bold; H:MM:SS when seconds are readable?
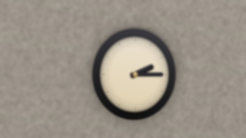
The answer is **2:15**
